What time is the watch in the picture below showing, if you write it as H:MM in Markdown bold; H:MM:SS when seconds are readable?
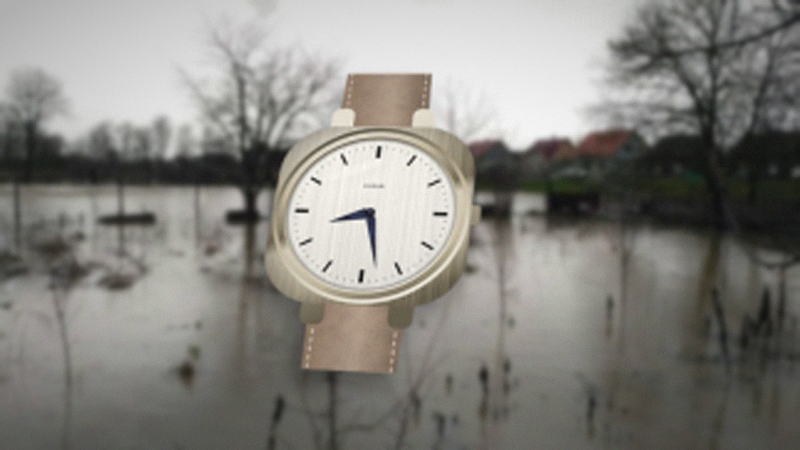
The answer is **8:28**
